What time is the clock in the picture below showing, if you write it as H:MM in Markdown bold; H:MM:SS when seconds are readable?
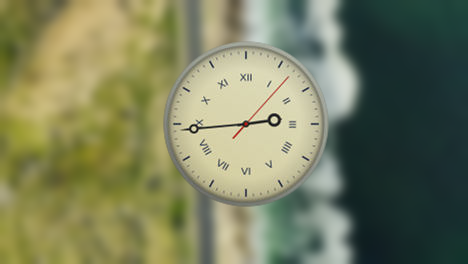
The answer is **2:44:07**
